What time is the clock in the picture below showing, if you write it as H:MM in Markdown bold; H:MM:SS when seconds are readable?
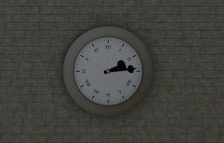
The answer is **2:14**
